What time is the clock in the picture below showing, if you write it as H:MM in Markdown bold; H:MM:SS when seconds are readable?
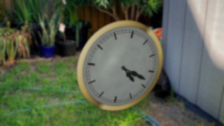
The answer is **4:18**
